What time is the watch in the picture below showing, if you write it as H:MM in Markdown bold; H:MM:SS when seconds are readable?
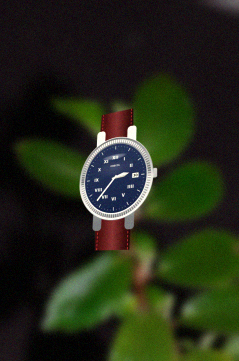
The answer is **2:37**
